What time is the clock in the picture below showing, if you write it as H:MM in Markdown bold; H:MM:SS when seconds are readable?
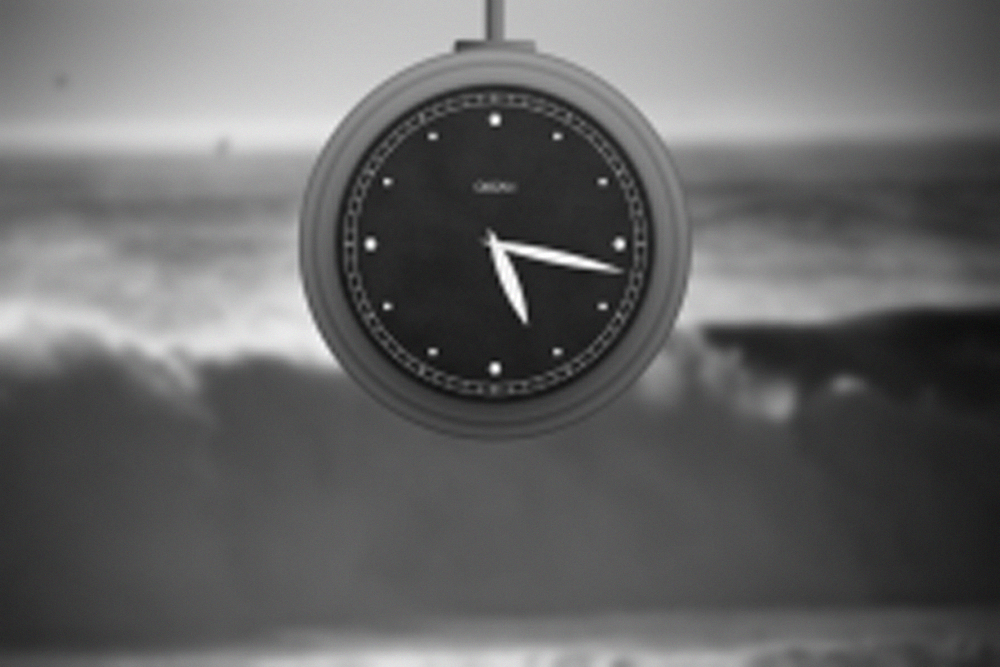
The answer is **5:17**
